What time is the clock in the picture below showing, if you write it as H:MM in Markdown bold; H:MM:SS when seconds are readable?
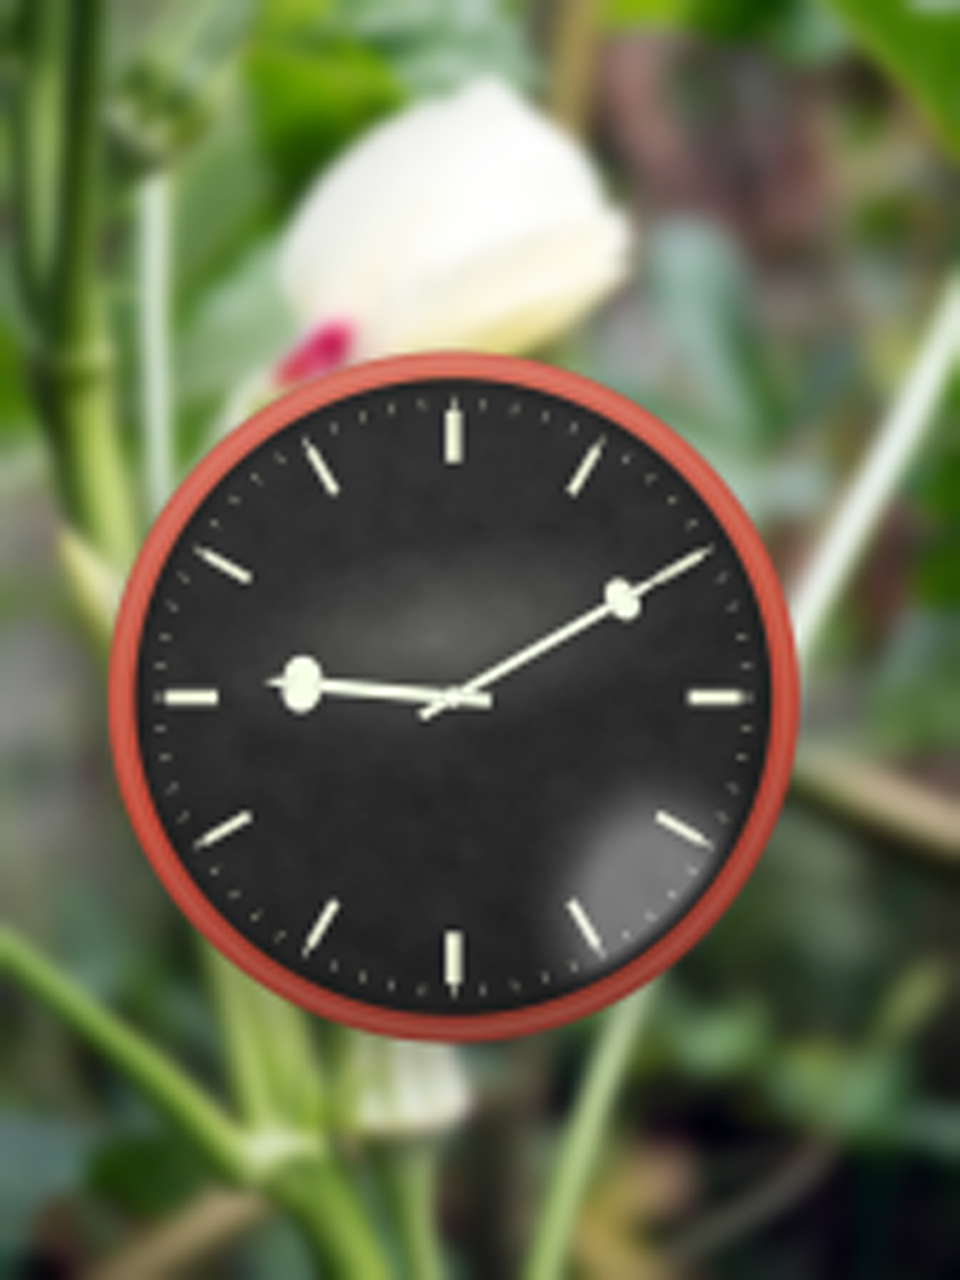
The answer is **9:10**
